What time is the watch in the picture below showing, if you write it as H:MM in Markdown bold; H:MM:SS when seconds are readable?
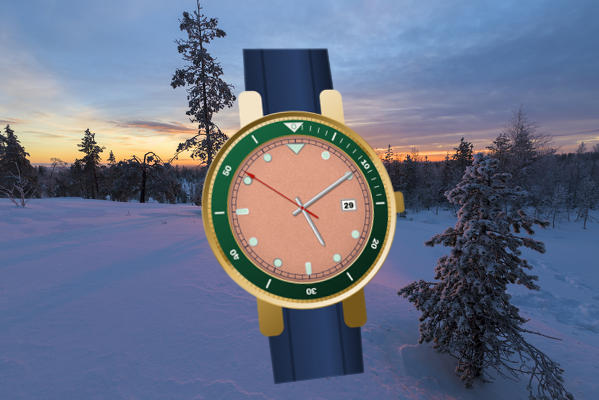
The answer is **5:09:51**
